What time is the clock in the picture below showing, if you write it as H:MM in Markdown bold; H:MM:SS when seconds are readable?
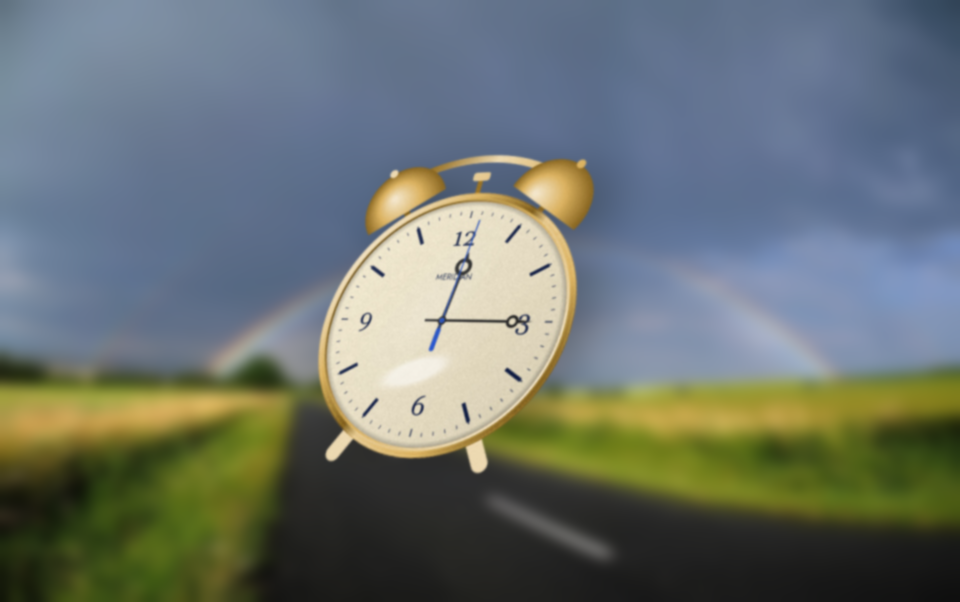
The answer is **12:15:01**
